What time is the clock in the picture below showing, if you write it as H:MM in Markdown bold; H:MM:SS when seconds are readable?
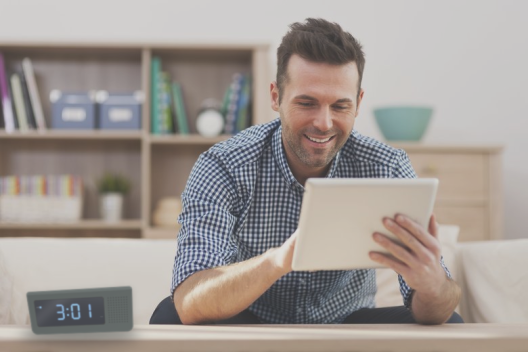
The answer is **3:01**
